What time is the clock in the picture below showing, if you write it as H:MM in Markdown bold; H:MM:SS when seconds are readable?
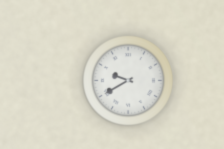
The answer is **9:40**
